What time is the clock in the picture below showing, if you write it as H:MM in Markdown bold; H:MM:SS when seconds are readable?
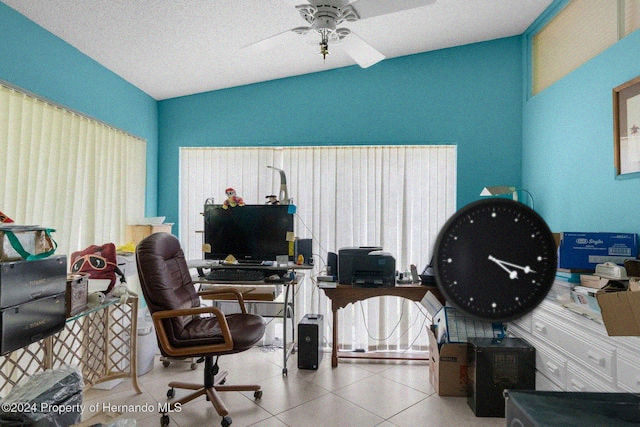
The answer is **4:18**
